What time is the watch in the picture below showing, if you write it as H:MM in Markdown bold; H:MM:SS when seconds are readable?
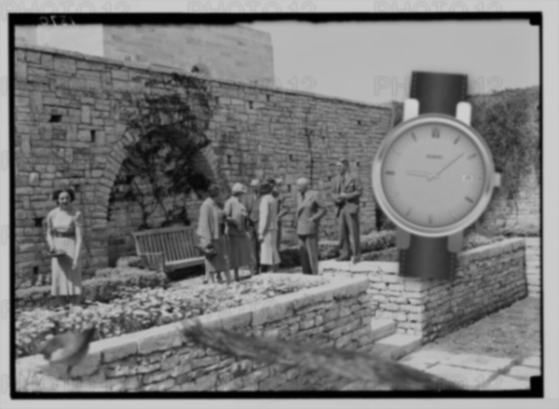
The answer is **9:08**
